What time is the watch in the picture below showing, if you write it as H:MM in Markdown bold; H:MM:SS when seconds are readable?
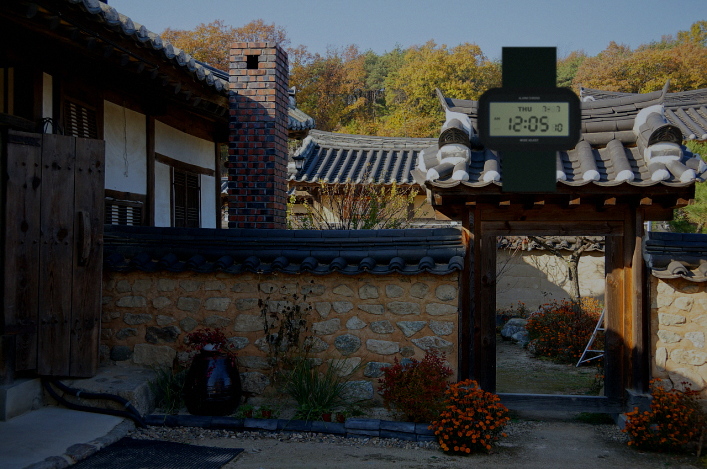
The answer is **12:05:10**
